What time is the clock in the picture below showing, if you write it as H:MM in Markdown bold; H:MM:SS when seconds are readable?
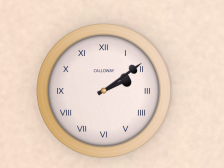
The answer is **2:09**
